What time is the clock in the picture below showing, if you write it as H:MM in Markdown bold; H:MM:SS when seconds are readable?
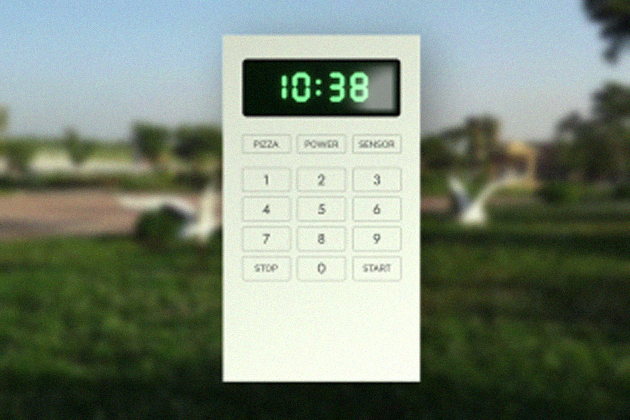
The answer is **10:38**
